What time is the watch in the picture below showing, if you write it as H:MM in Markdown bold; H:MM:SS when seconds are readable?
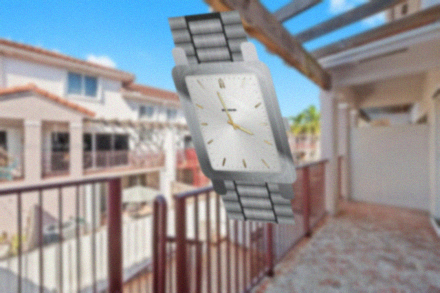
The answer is **3:58**
